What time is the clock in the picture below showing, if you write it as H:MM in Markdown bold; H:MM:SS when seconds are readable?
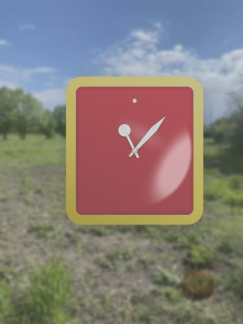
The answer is **11:07**
